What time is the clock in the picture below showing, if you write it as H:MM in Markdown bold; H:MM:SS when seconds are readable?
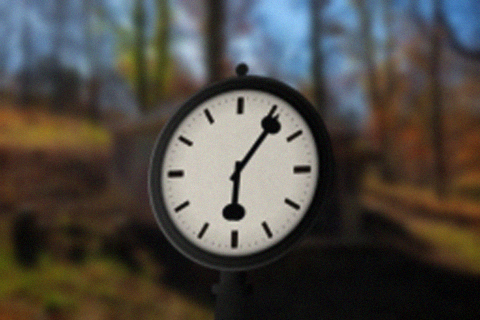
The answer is **6:06**
